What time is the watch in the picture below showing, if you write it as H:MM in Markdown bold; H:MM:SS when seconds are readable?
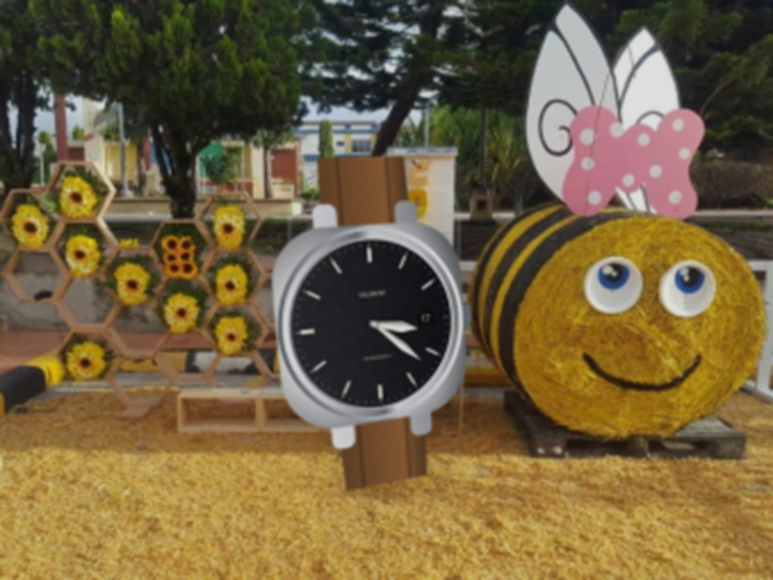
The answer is **3:22**
